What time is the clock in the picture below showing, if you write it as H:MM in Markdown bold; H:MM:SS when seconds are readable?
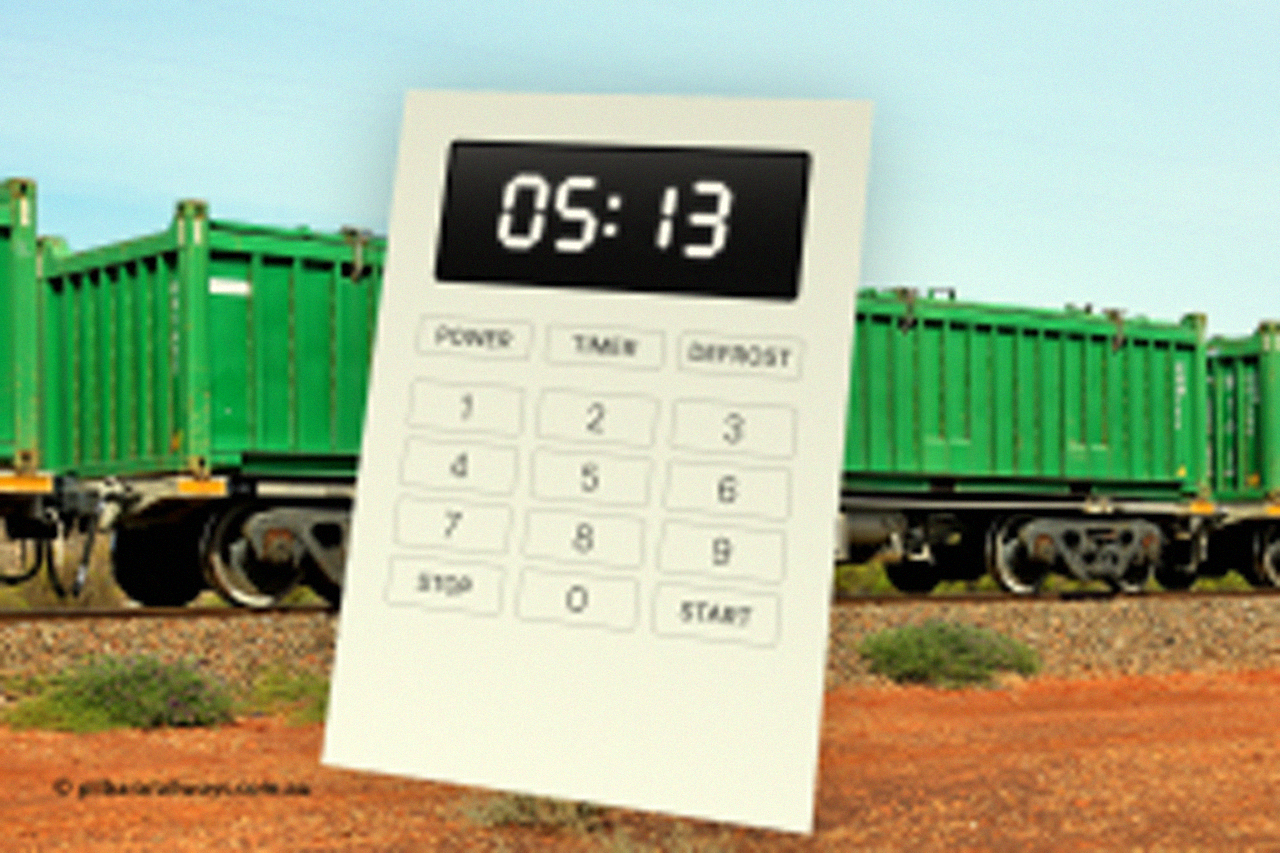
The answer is **5:13**
